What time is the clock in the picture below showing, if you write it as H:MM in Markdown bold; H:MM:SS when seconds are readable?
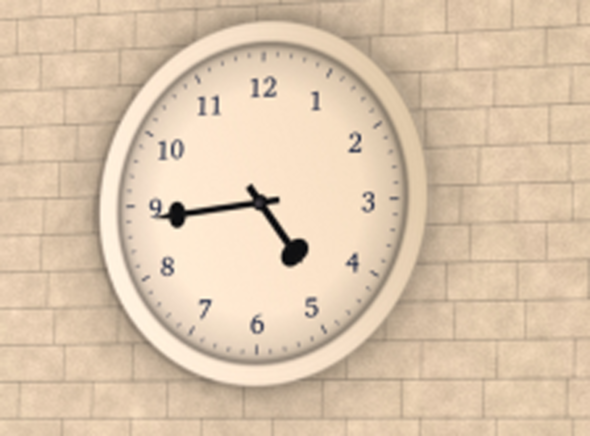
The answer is **4:44**
